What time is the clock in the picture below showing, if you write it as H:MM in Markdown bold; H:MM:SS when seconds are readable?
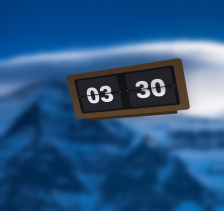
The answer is **3:30**
